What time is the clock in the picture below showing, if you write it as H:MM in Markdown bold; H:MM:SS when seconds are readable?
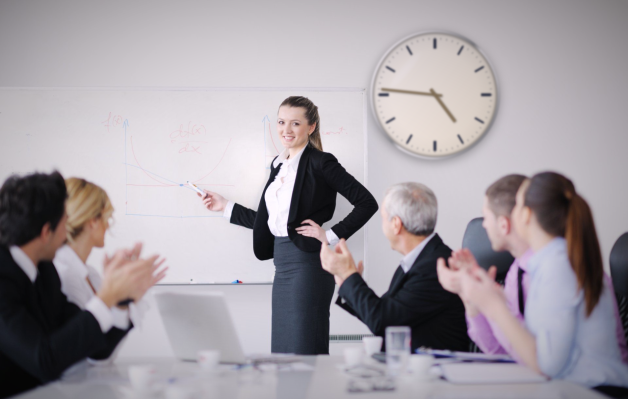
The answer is **4:46**
